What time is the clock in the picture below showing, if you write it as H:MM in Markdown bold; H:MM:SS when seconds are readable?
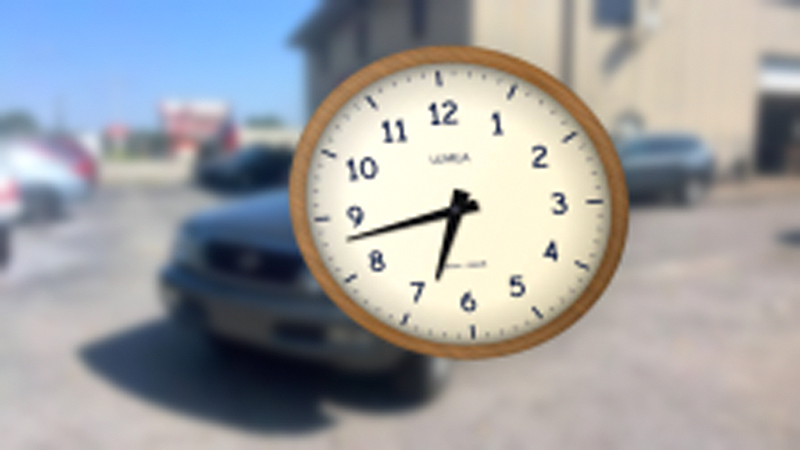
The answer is **6:43**
